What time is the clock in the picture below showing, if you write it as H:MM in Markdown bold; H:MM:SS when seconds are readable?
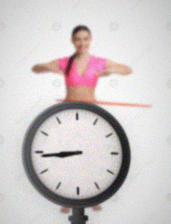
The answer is **8:44**
